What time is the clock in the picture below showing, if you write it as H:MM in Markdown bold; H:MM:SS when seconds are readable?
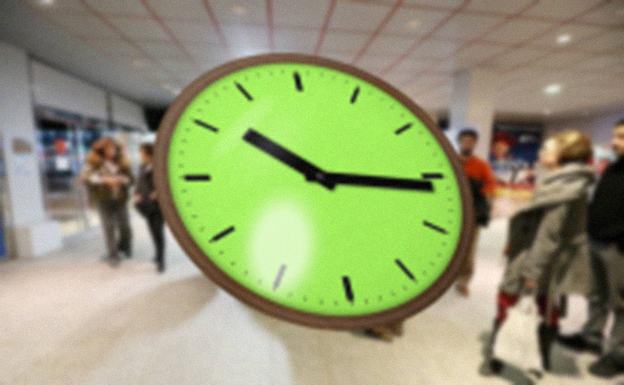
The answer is **10:16**
